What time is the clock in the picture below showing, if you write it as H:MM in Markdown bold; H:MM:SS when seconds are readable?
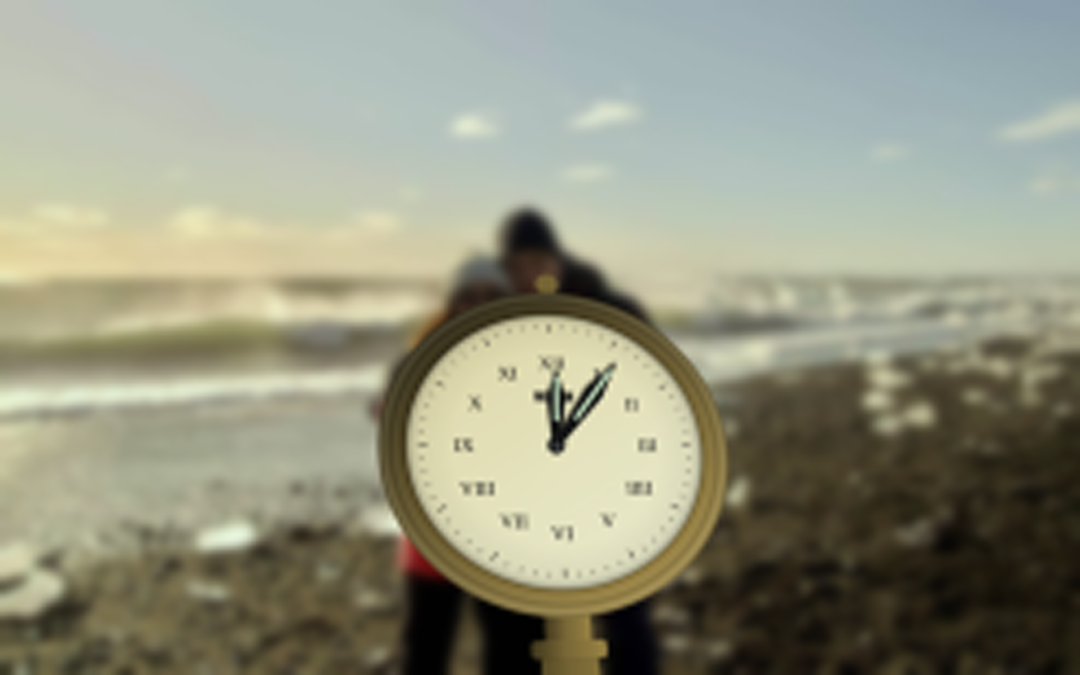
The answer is **12:06**
